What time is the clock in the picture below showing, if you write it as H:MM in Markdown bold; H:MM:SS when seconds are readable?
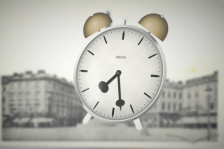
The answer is **7:28**
